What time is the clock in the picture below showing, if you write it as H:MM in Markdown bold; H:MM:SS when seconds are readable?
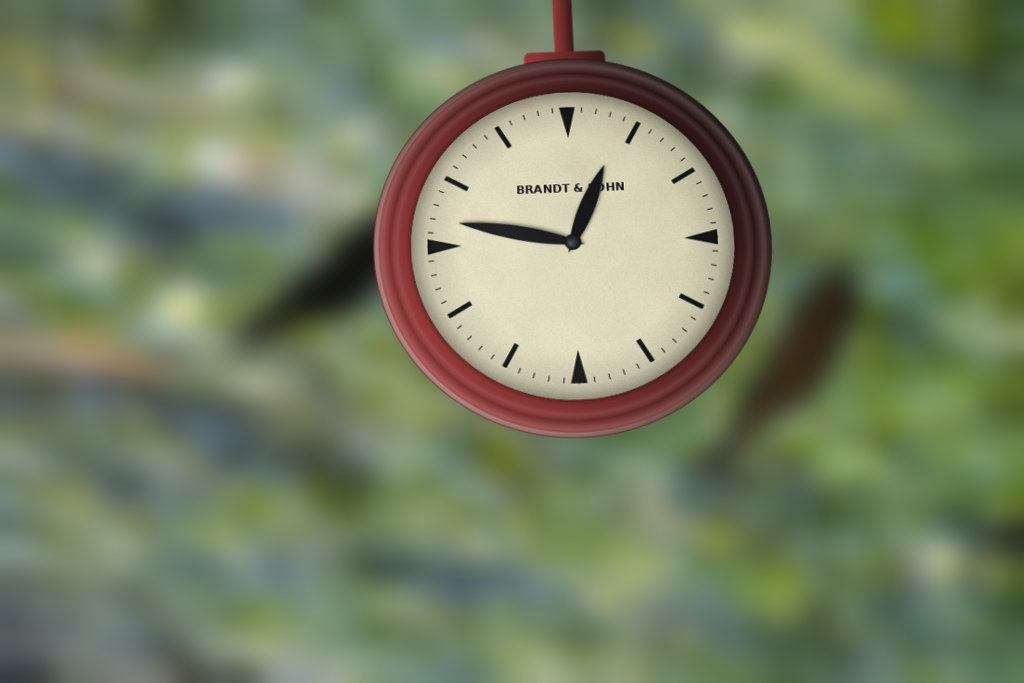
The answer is **12:47**
